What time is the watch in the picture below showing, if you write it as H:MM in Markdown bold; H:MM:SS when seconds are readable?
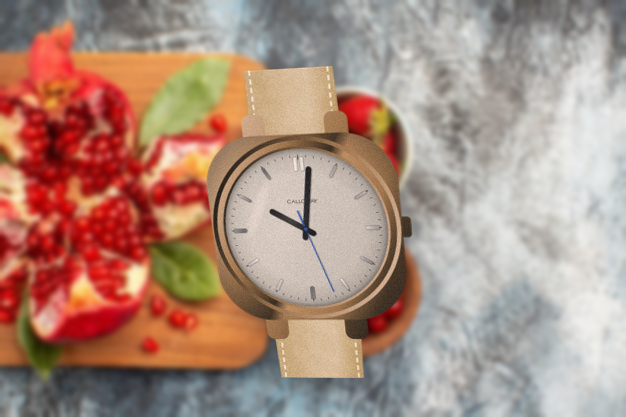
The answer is **10:01:27**
